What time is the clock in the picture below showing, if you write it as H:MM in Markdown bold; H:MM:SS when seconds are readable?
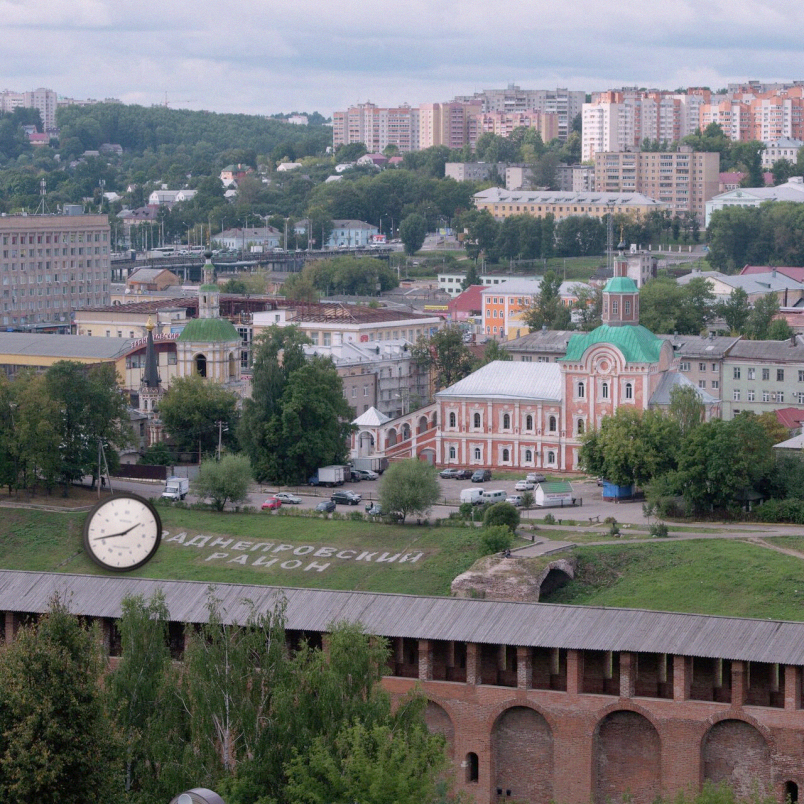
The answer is **1:42**
